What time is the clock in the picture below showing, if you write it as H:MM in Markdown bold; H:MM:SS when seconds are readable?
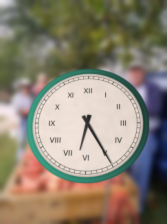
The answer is **6:25**
